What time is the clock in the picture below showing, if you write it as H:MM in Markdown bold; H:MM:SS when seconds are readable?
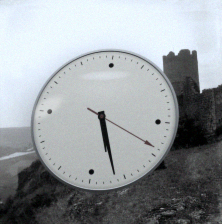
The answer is **5:26:19**
